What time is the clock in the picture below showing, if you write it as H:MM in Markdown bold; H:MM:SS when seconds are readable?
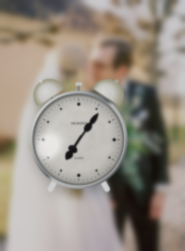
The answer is **7:06**
